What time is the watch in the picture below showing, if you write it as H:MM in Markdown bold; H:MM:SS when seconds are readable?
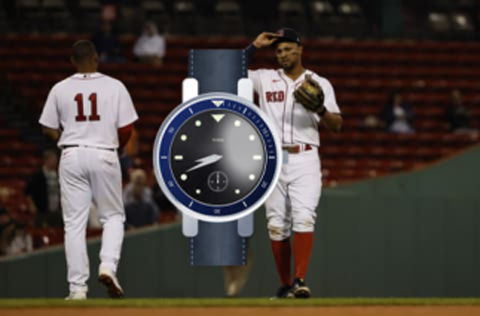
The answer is **8:41**
